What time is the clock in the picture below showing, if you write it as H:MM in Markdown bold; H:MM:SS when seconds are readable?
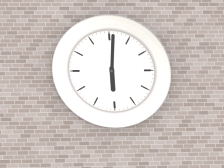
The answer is **6:01**
